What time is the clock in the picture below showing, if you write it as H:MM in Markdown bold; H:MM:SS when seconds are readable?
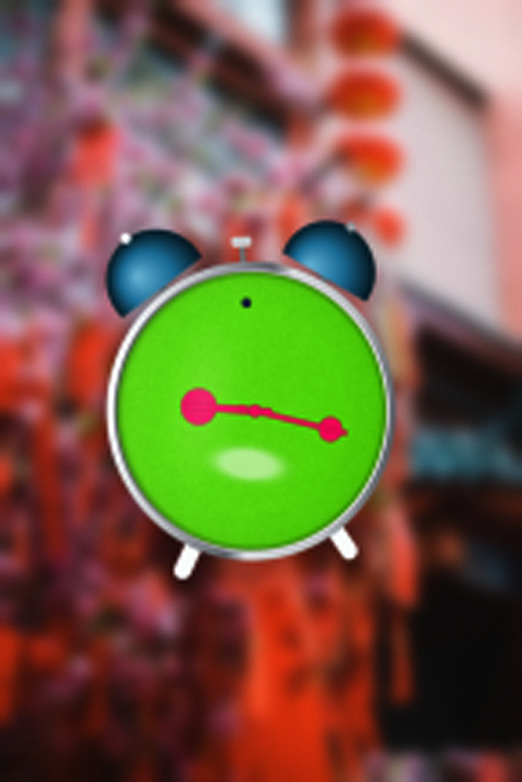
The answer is **9:18**
